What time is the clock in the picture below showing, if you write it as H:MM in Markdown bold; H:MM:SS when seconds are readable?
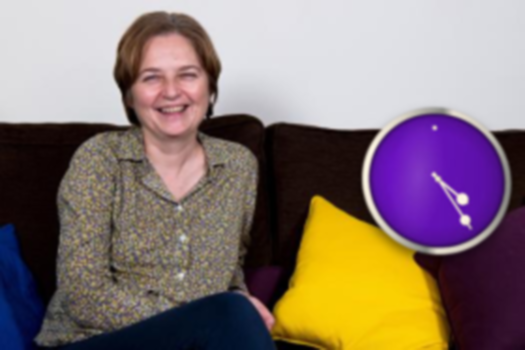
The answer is **4:25**
